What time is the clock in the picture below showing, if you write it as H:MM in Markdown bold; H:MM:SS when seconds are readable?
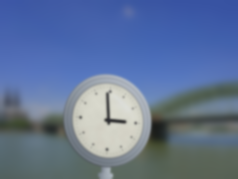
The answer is **2:59**
